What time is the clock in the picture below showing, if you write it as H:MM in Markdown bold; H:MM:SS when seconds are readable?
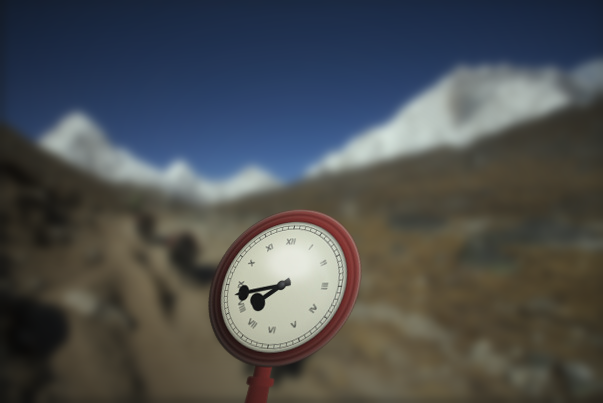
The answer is **7:43**
